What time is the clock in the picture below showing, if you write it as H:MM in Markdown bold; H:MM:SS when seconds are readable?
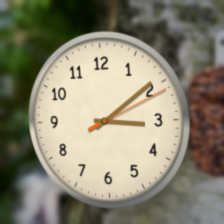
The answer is **3:09:11**
